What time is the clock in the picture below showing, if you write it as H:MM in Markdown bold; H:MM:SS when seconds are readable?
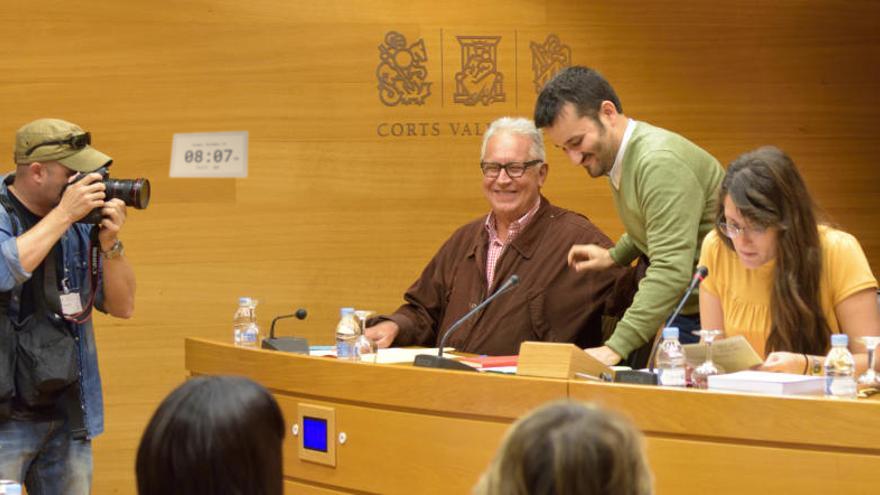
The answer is **8:07**
